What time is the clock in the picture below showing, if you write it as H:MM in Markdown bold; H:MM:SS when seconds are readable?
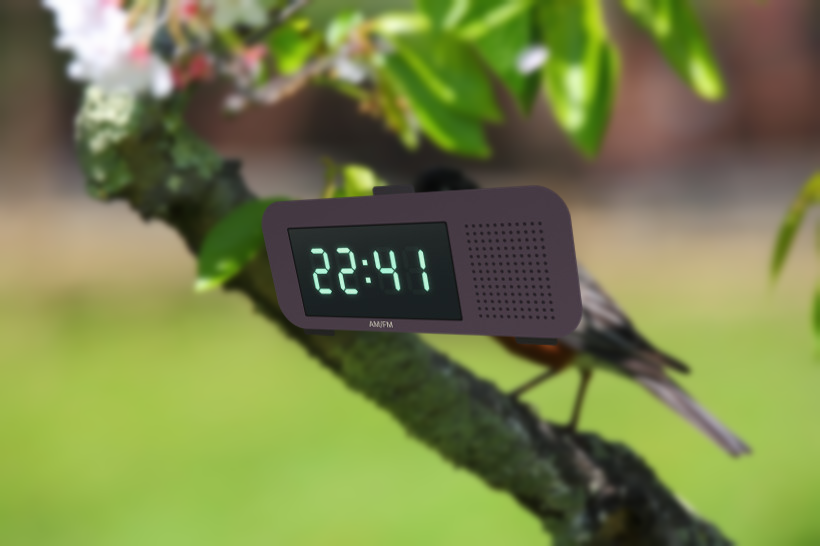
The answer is **22:41**
